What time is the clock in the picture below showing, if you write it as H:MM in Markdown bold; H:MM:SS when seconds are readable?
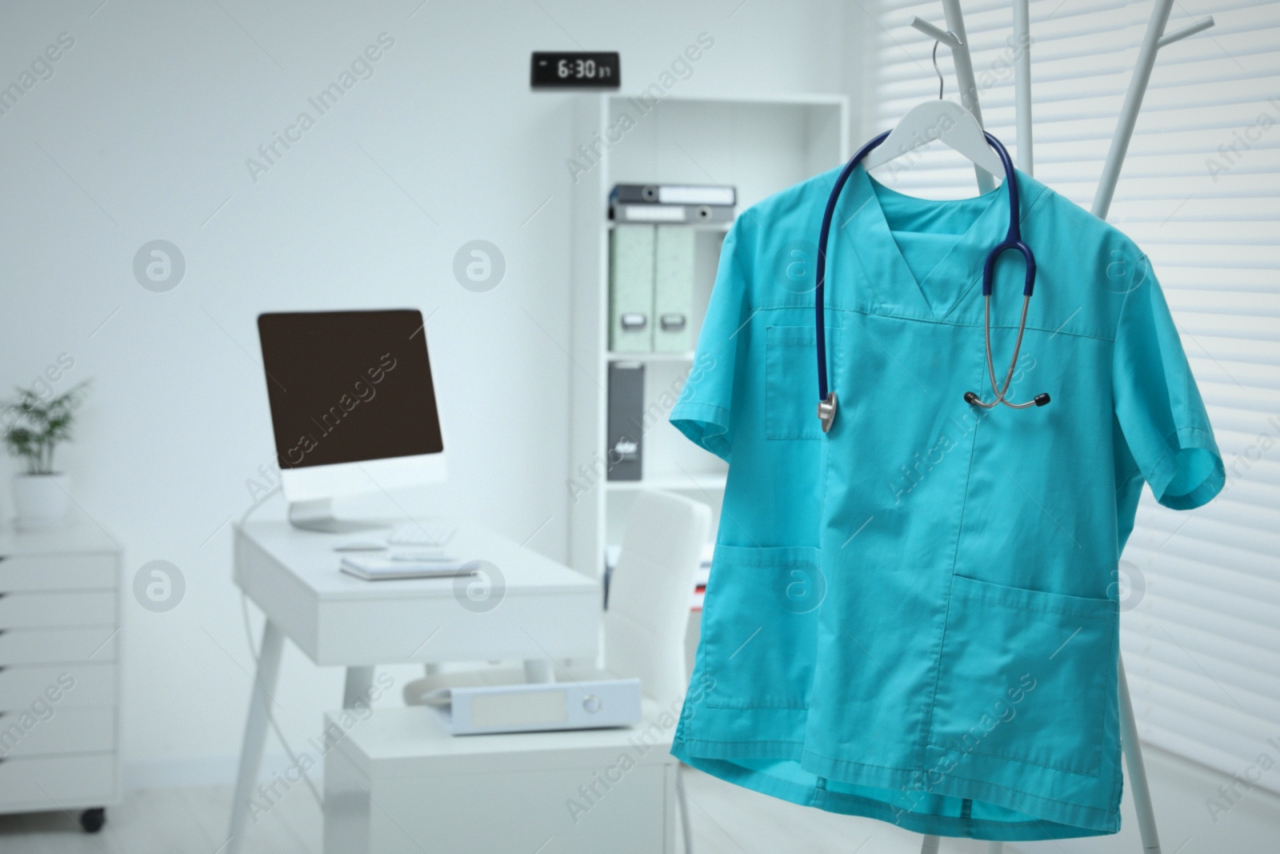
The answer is **6:30**
